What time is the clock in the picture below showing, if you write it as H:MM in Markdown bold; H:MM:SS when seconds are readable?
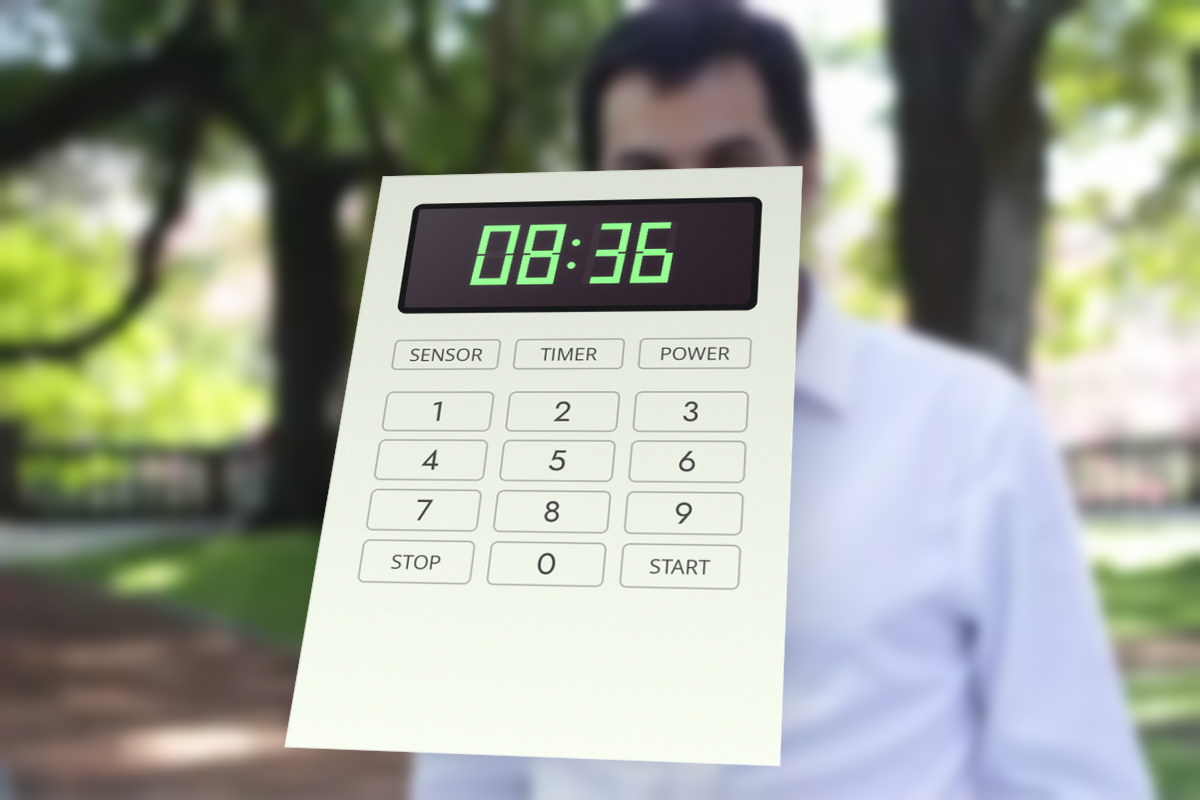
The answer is **8:36**
